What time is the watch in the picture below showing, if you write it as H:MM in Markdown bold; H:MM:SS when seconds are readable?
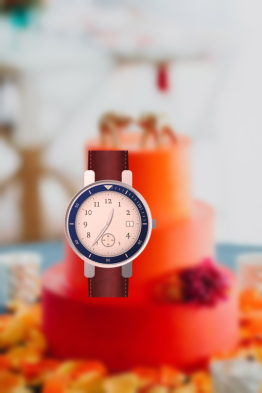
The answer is **12:36**
